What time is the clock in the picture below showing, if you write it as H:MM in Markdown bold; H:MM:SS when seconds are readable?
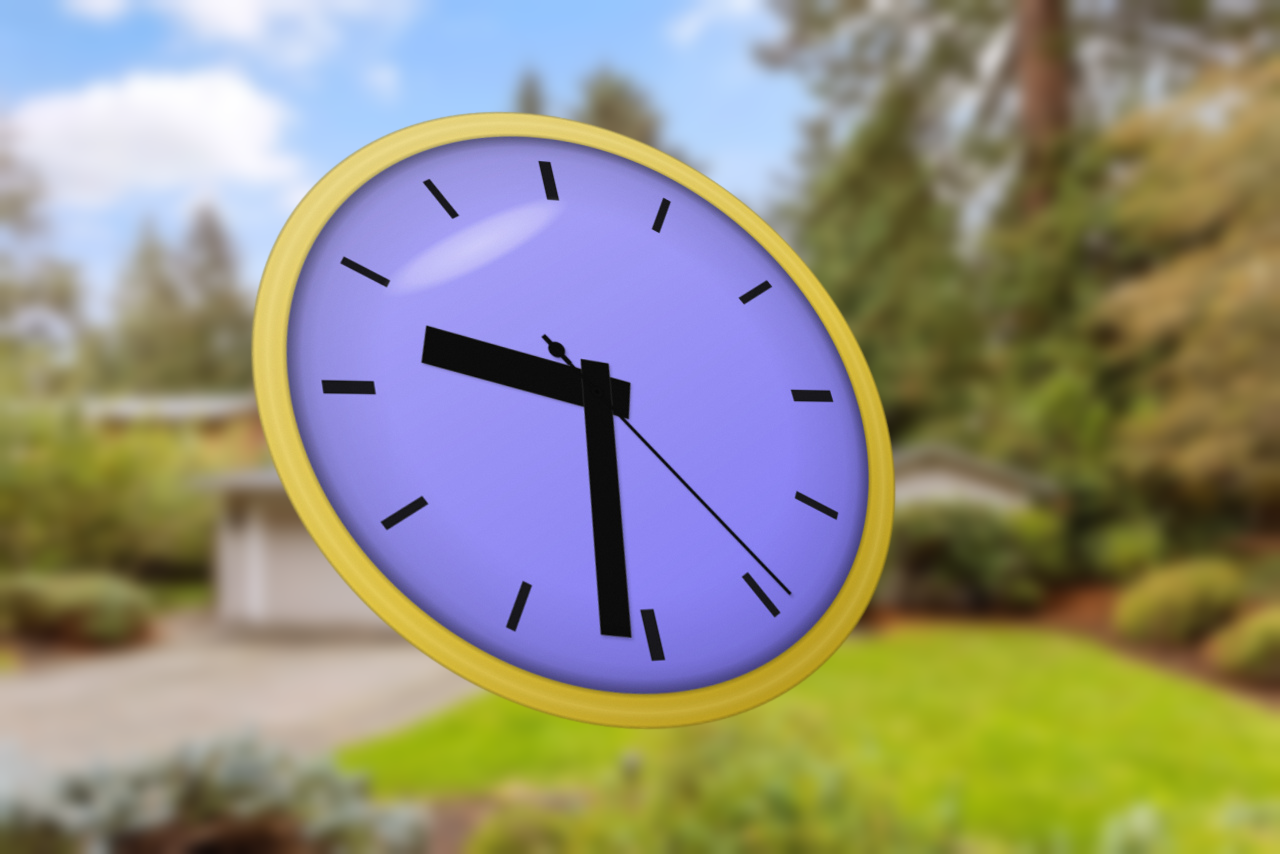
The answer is **9:31:24**
